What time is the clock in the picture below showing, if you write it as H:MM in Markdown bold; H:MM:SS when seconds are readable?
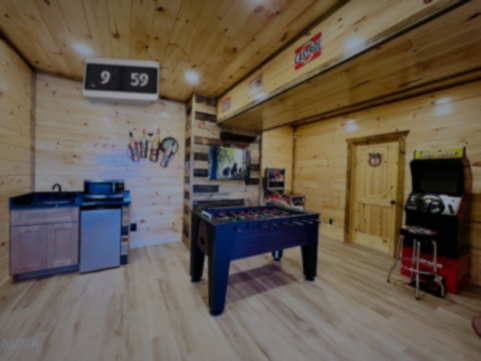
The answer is **9:59**
